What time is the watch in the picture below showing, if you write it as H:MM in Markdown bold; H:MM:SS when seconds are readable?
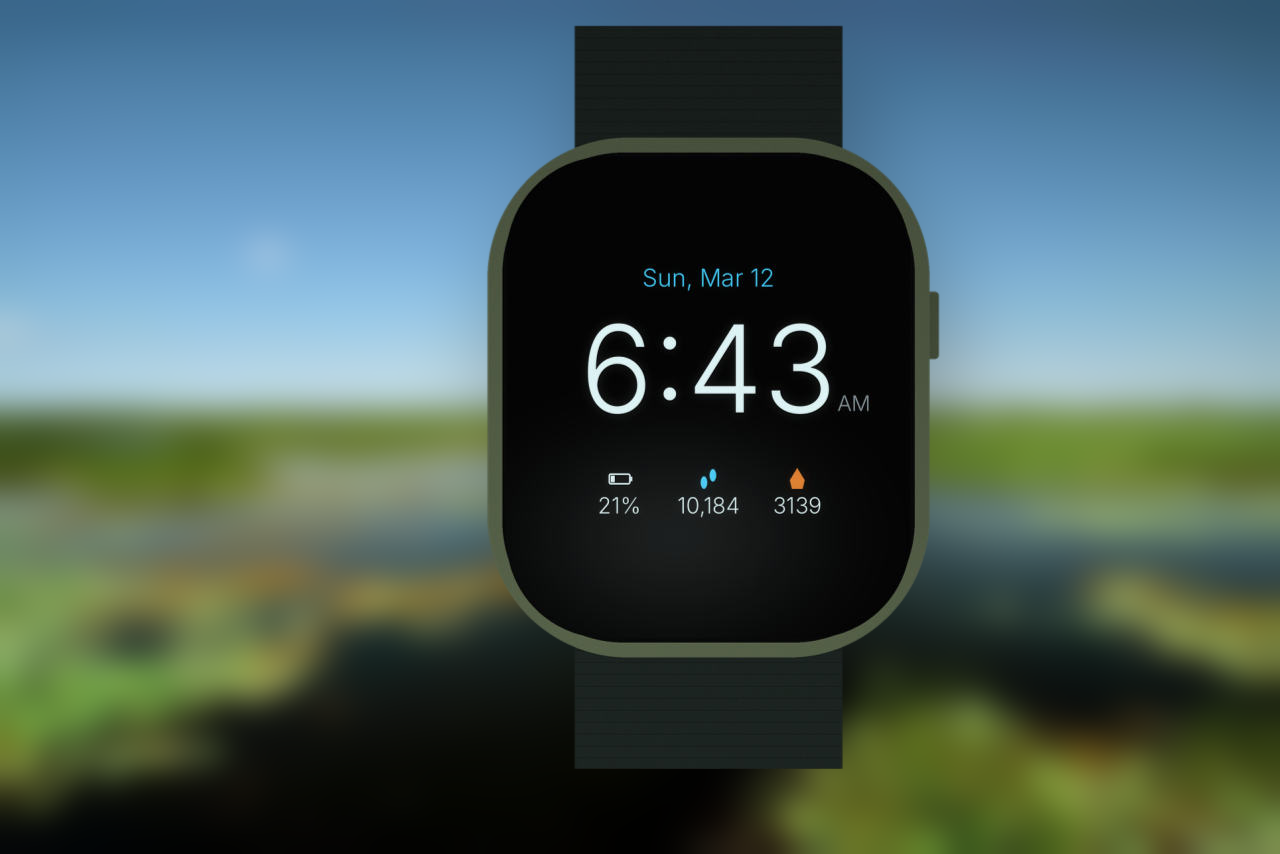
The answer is **6:43**
